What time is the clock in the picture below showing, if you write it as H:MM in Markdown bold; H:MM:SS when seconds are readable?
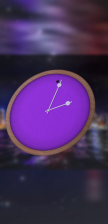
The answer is **2:01**
